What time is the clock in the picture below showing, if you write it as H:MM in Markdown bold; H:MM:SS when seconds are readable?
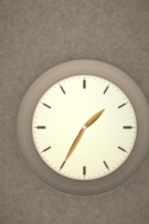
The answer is **1:35**
